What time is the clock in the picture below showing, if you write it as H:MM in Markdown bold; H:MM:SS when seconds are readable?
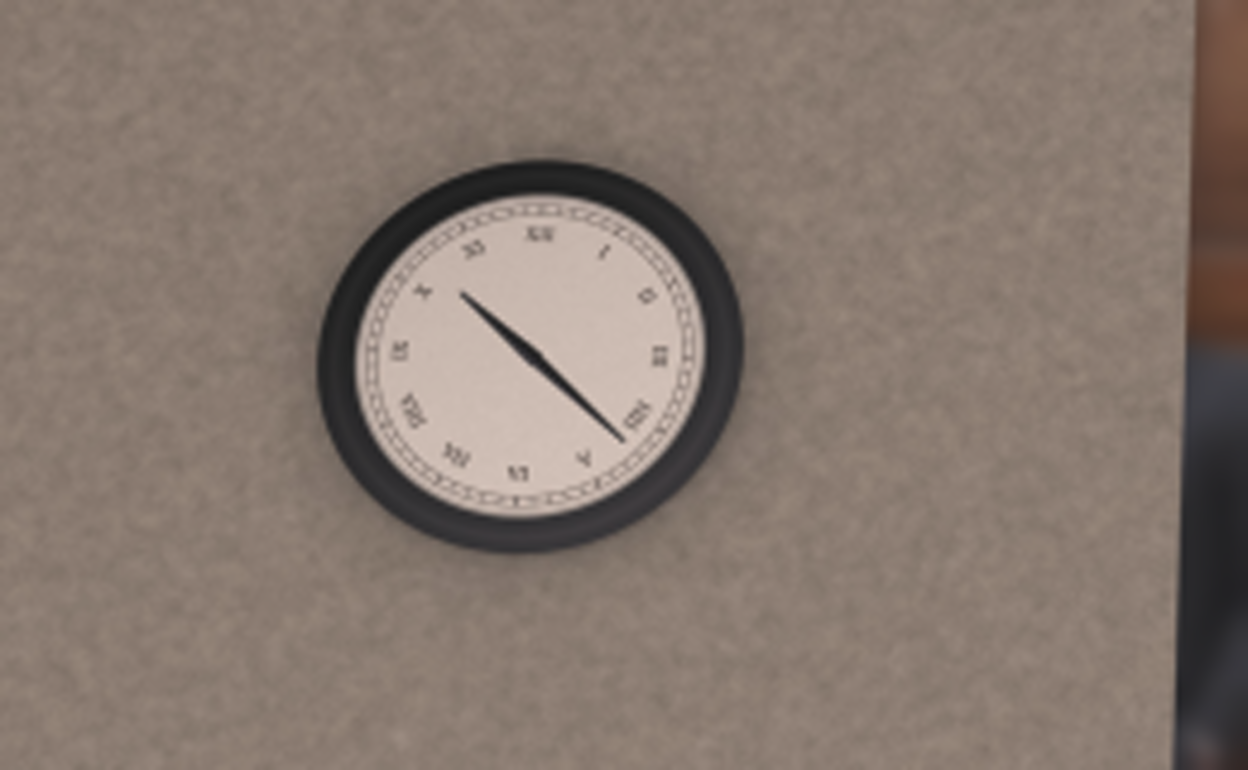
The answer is **10:22**
